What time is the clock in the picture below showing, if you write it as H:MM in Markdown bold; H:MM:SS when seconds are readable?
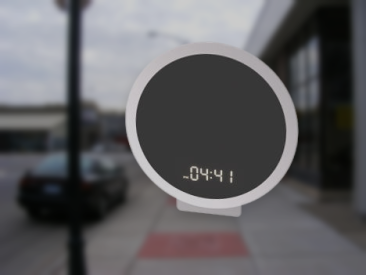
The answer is **4:41**
